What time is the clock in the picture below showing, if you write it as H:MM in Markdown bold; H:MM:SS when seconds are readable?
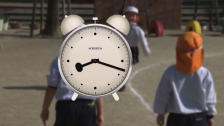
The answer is **8:18**
